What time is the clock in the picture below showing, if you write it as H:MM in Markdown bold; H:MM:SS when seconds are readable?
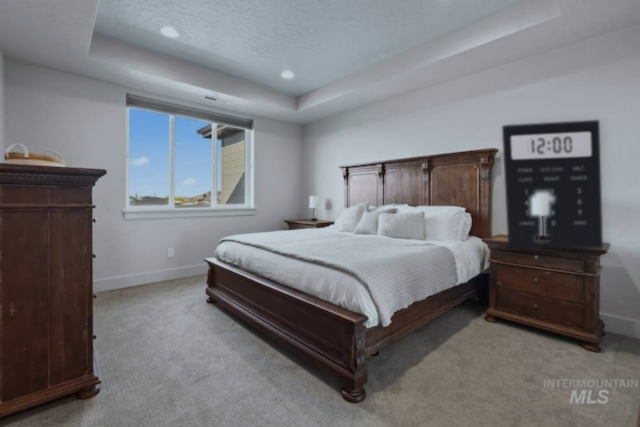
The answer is **12:00**
